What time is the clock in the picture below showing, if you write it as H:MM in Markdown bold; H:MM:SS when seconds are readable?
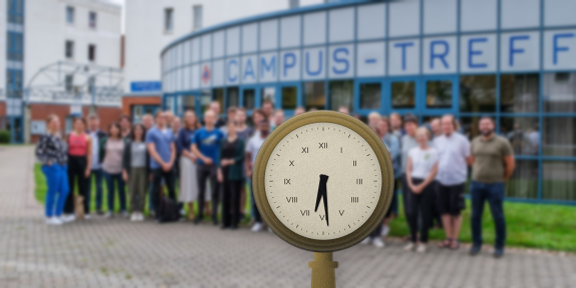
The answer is **6:29**
